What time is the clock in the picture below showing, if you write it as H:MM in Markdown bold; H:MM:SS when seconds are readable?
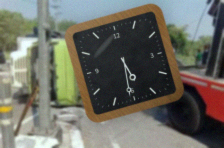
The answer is **5:31**
